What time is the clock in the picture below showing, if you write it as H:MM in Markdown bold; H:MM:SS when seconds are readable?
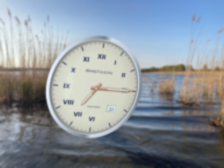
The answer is **7:15**
